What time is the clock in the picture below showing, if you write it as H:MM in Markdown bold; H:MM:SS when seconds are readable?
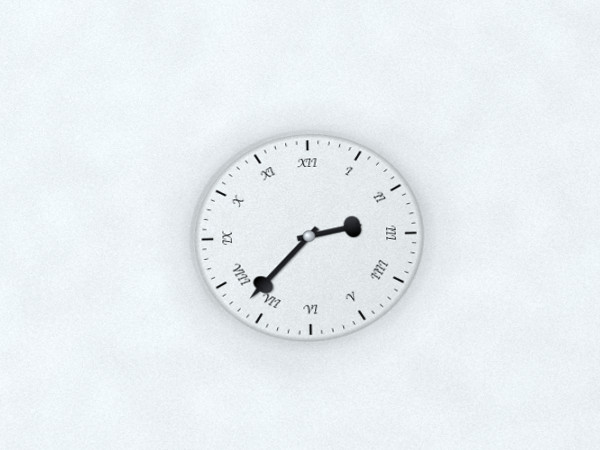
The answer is **2:37**
